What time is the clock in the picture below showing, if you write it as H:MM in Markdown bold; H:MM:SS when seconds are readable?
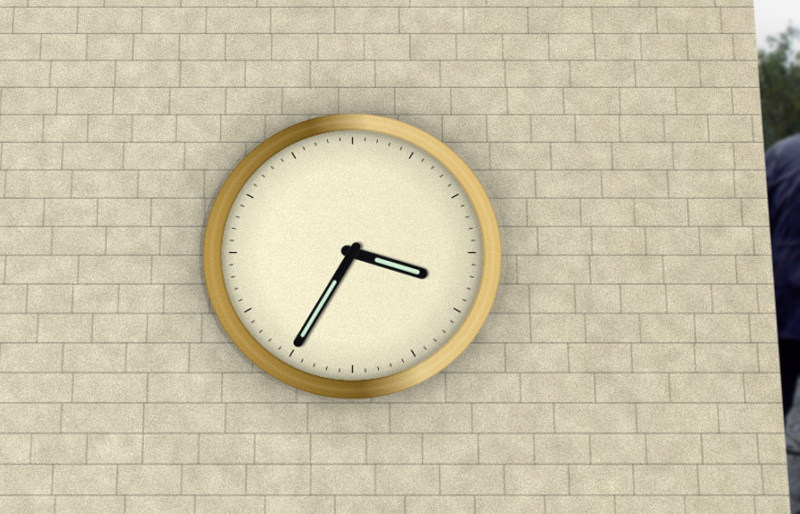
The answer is **3:35**
